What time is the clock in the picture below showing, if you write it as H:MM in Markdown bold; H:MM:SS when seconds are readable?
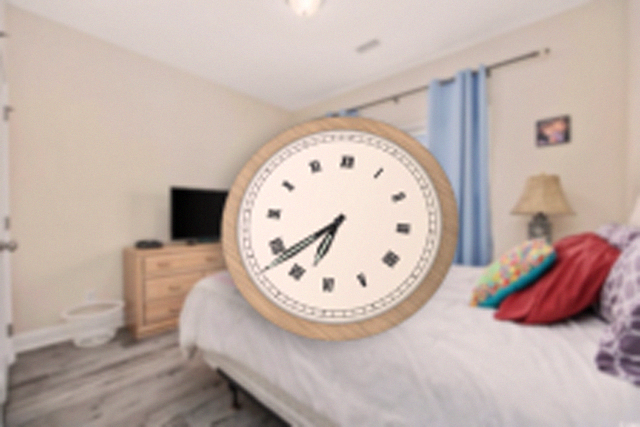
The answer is **6:38**
